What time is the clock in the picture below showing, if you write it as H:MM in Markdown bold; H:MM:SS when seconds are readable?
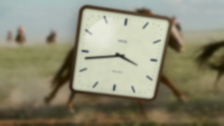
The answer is **3:43**
